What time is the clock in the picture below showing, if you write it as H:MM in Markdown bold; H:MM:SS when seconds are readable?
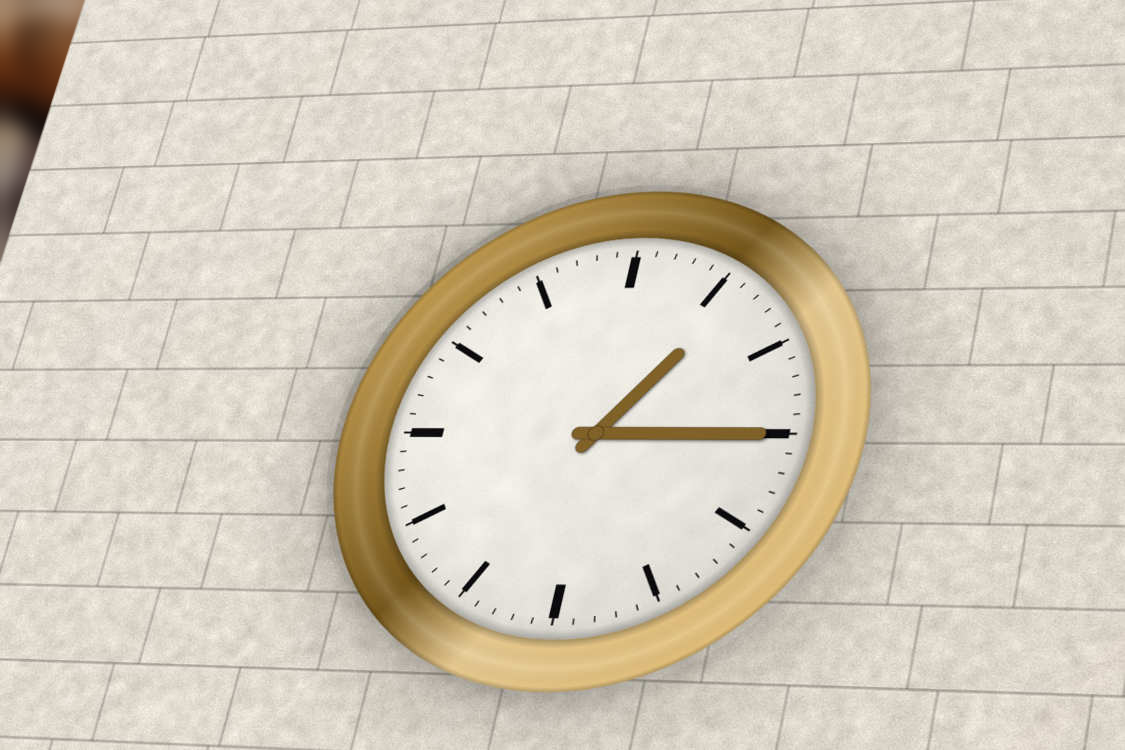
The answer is **1:15**
